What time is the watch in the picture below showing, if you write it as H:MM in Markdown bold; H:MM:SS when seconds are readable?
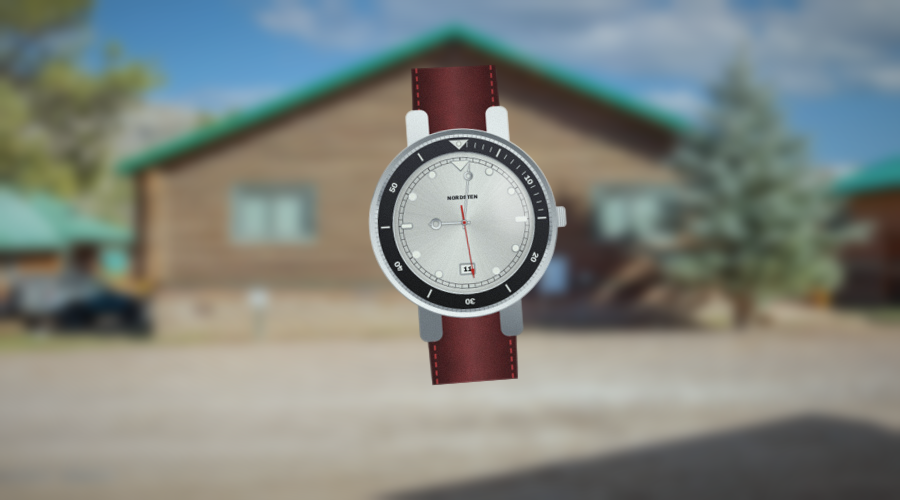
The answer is **9:01:29**
